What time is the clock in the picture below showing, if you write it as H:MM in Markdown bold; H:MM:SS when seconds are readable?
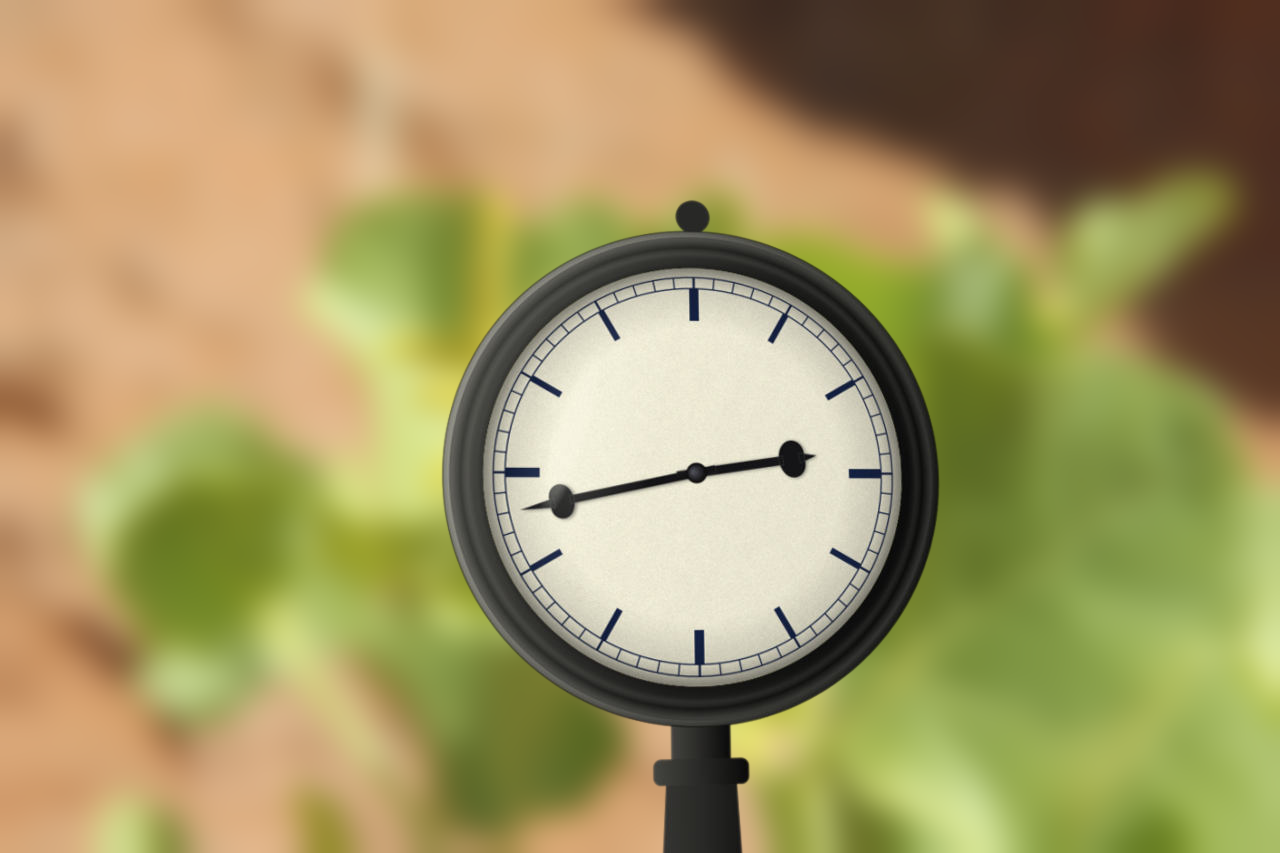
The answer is **2:43**
